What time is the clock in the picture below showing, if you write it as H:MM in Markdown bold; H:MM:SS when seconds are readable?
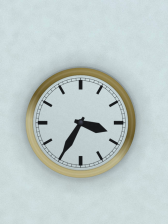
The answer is **3:35**
